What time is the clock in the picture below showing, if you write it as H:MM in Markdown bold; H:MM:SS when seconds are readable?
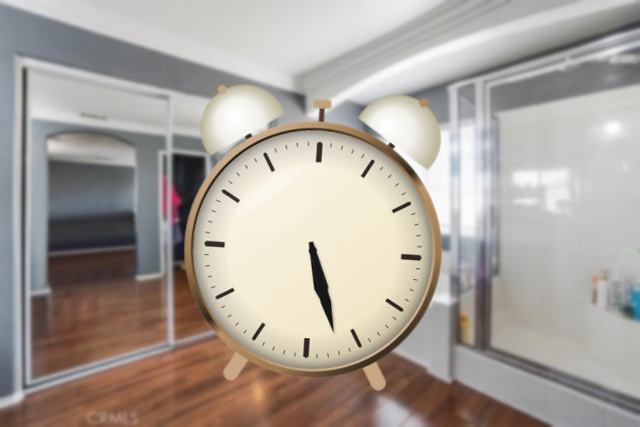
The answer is **5:27**
